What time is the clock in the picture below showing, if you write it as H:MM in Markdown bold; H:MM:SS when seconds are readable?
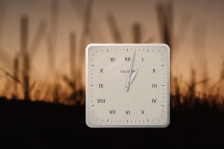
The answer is **1:02**
